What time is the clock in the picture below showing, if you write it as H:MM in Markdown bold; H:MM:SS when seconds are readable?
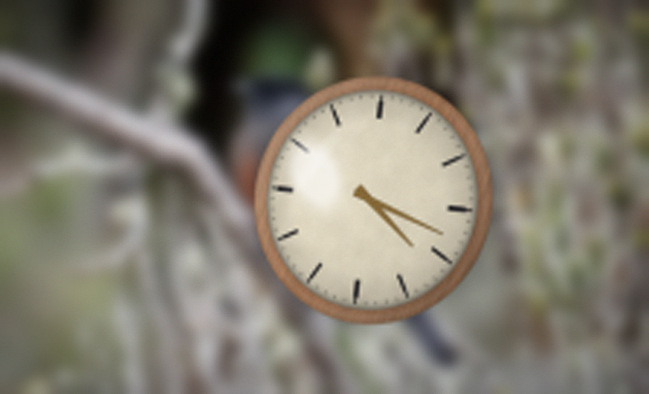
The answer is **4:18**
